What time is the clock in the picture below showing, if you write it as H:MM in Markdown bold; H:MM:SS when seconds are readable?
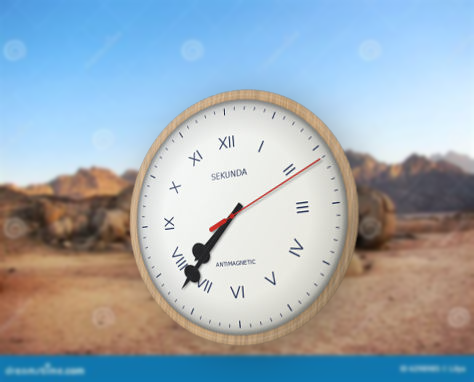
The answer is **7:37:11**
